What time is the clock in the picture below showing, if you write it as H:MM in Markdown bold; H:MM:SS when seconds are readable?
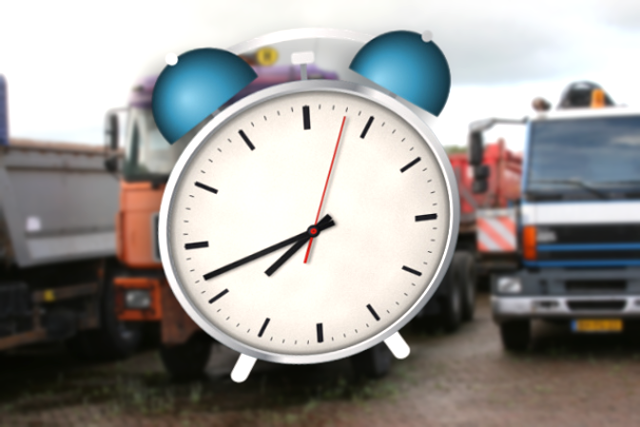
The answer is **7:42:03**
